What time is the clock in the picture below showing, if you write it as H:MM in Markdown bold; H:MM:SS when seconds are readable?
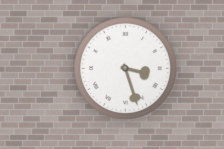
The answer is **3:27**
